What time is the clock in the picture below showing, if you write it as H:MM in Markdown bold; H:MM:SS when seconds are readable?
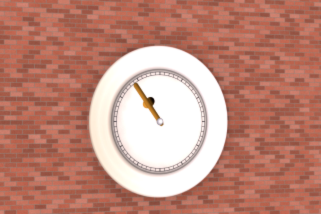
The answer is **10:54**
